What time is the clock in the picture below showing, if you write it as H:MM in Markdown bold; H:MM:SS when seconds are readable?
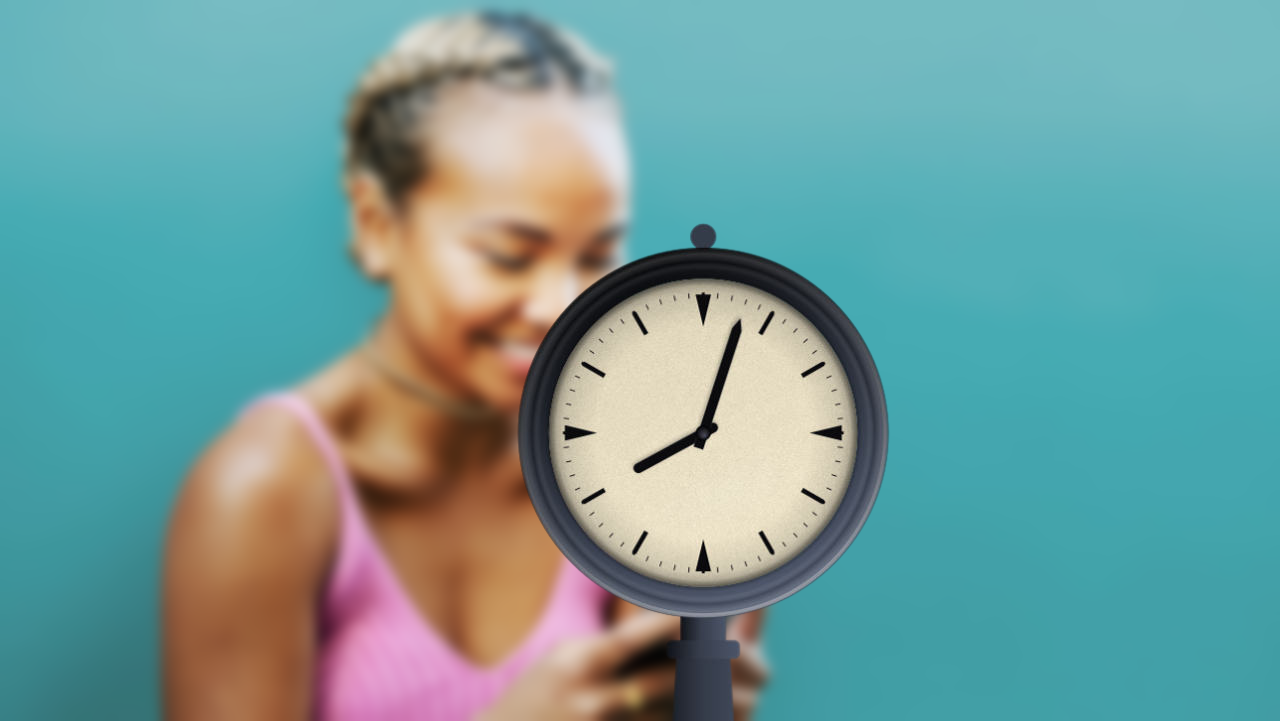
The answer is **8:03**
